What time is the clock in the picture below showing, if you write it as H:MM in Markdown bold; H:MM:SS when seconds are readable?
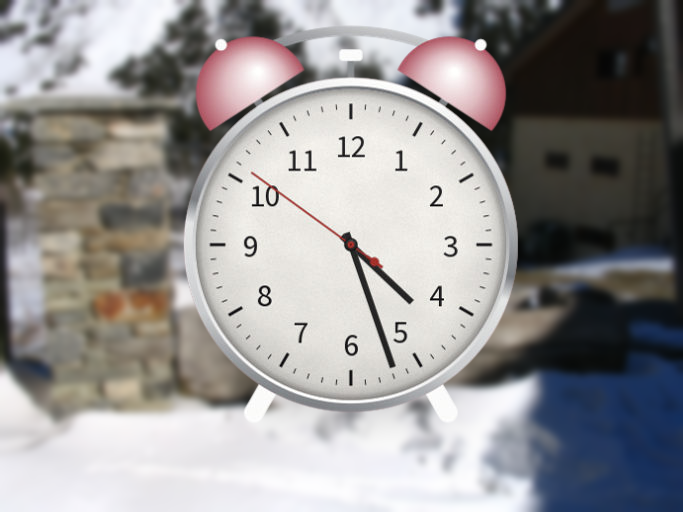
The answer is **4:26:51**
